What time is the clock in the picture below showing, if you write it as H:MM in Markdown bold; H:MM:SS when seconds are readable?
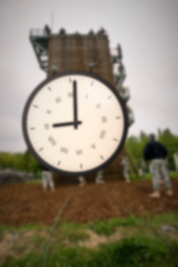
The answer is **9:01**
